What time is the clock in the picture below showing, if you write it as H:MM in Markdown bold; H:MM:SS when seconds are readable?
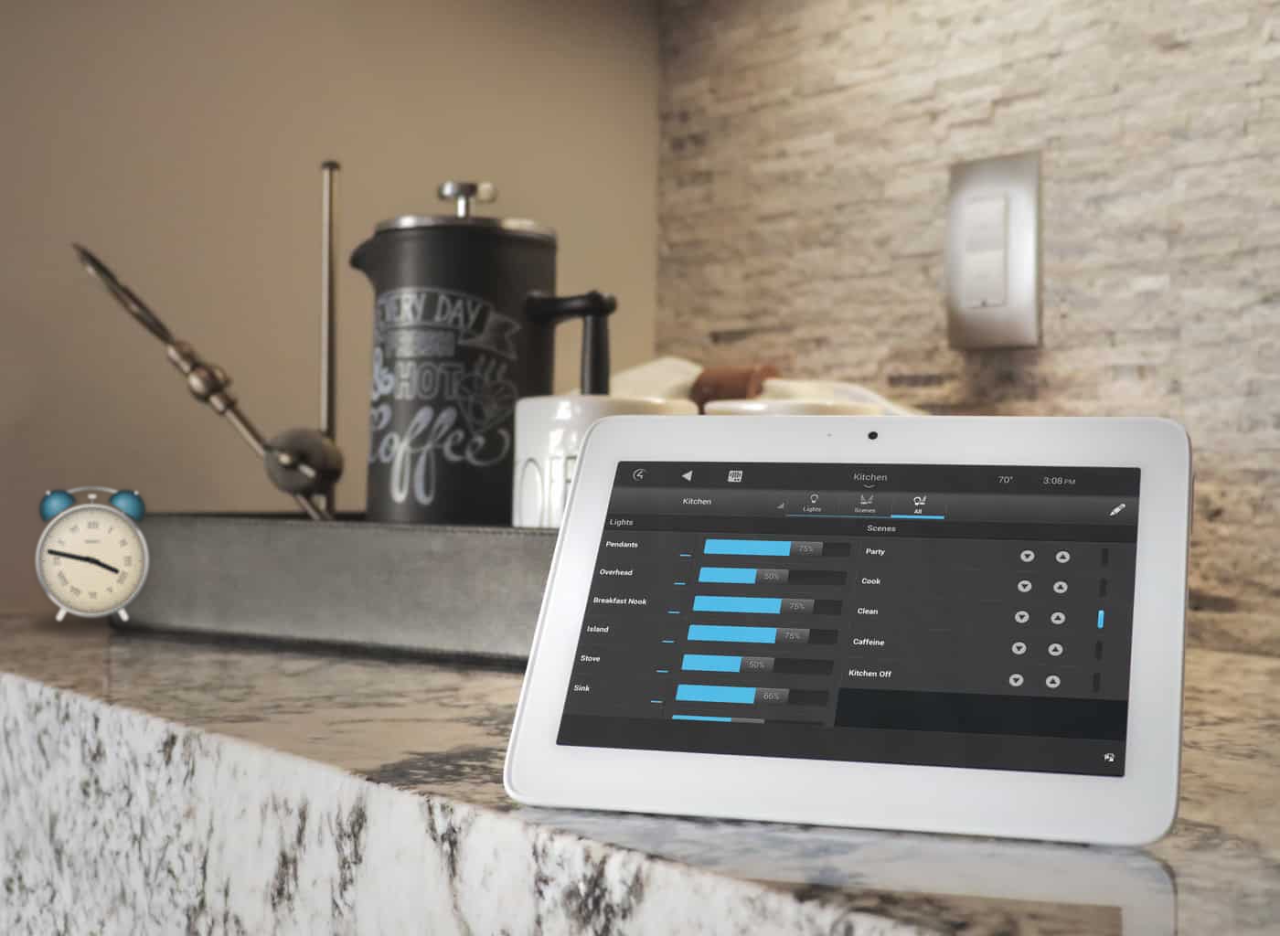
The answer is **3:47**
